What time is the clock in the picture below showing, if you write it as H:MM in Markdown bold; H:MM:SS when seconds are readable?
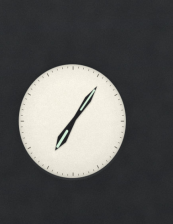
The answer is **7:06**
